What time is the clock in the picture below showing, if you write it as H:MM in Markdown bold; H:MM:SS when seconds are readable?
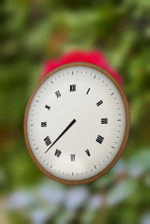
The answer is **7:38**
